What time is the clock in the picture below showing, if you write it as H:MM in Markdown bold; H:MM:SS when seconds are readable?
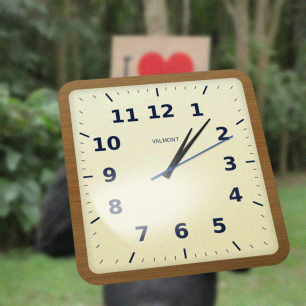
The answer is **1:07:11**
